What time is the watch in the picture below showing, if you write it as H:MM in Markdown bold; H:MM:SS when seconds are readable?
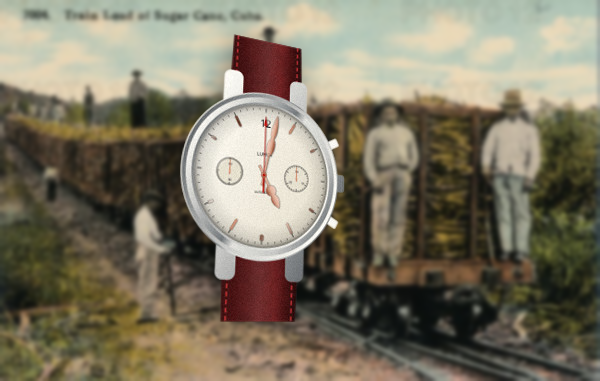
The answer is **5:02**
